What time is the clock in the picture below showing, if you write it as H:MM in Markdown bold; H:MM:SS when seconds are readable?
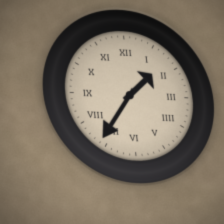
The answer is **1:36**
